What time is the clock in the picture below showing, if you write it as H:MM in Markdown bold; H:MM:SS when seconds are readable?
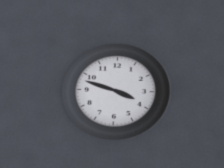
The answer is **3:48**
